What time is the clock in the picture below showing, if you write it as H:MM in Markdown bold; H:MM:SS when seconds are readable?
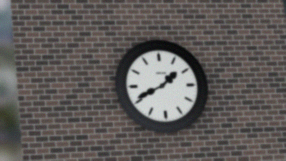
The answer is **1:41**
